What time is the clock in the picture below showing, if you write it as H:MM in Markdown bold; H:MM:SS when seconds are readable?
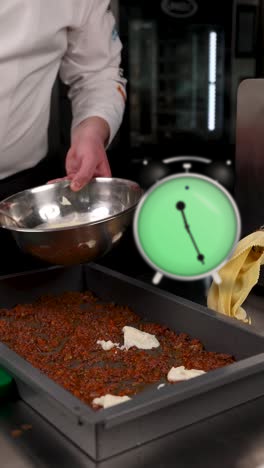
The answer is **11:26**
